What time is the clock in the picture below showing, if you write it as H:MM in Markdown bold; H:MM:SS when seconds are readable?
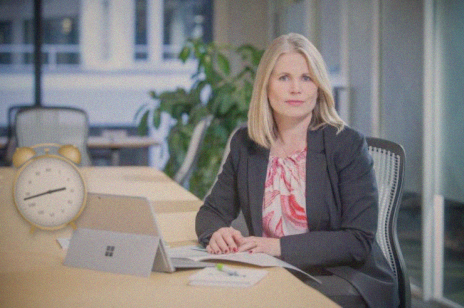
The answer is **2:43**
